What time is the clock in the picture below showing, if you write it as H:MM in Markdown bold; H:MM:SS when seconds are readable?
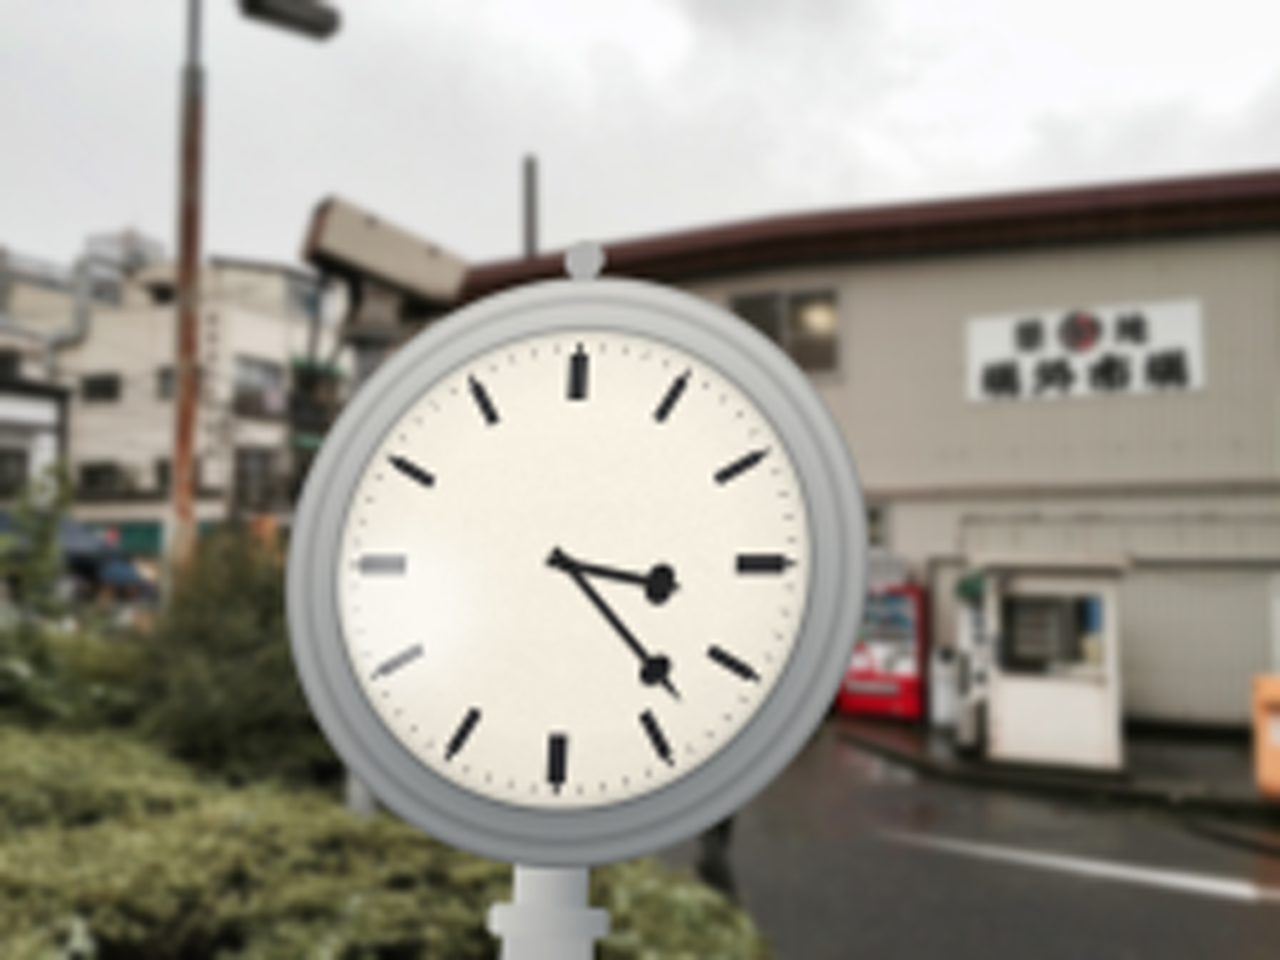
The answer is **3:23**
